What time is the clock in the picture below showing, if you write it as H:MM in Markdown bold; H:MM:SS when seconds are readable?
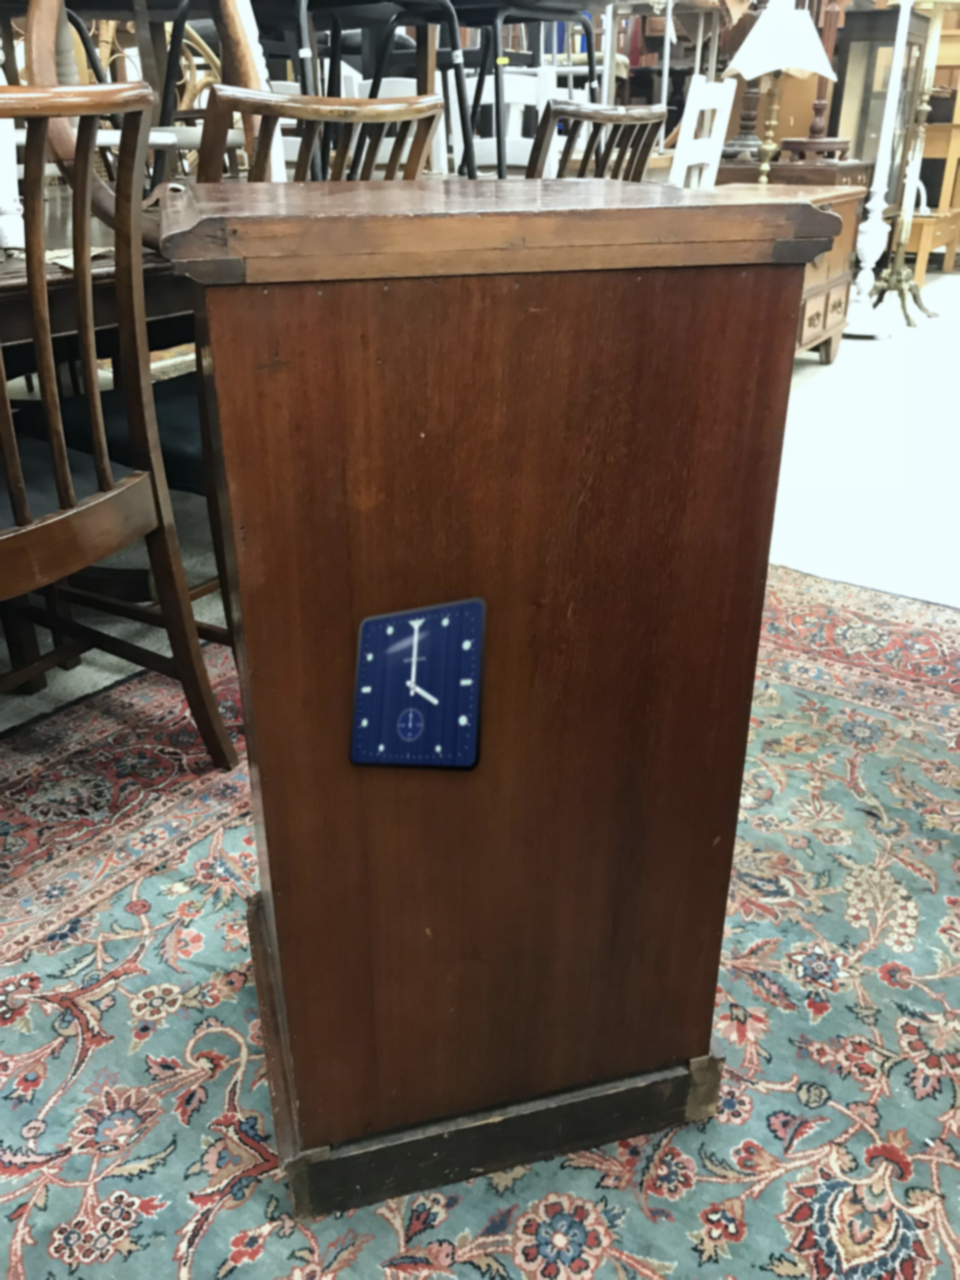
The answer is **4:00**
